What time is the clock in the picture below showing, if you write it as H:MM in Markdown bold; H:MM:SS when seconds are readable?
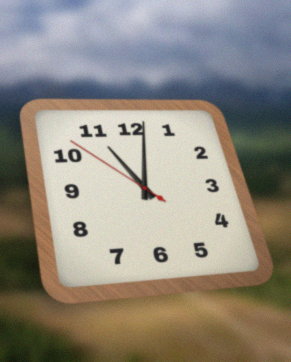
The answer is **11:01:52**
